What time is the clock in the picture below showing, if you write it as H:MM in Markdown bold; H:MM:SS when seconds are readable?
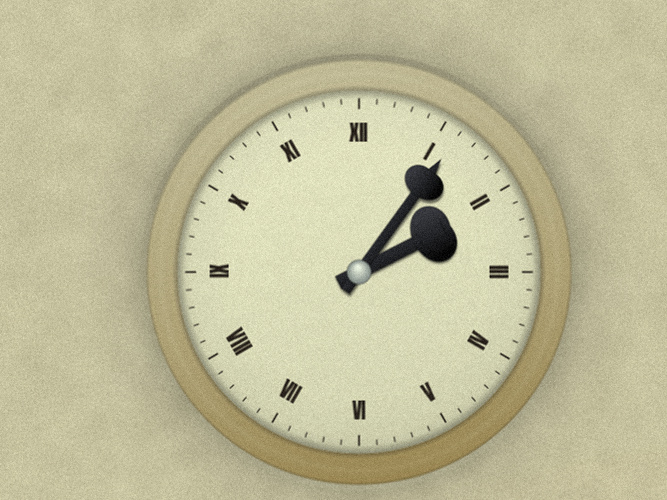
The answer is **2:06**
